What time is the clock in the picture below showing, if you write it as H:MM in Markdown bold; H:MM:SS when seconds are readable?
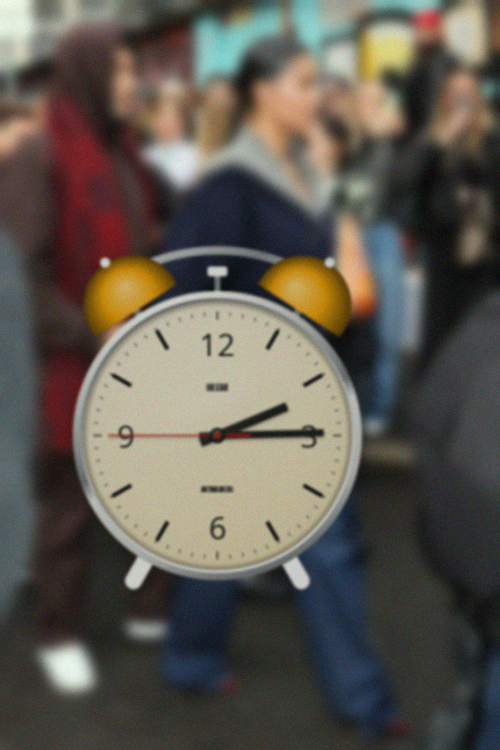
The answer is **2:14:45**
